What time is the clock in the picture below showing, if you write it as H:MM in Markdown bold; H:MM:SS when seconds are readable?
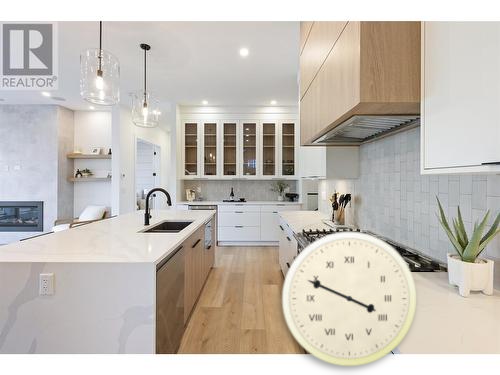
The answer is **3:49**
